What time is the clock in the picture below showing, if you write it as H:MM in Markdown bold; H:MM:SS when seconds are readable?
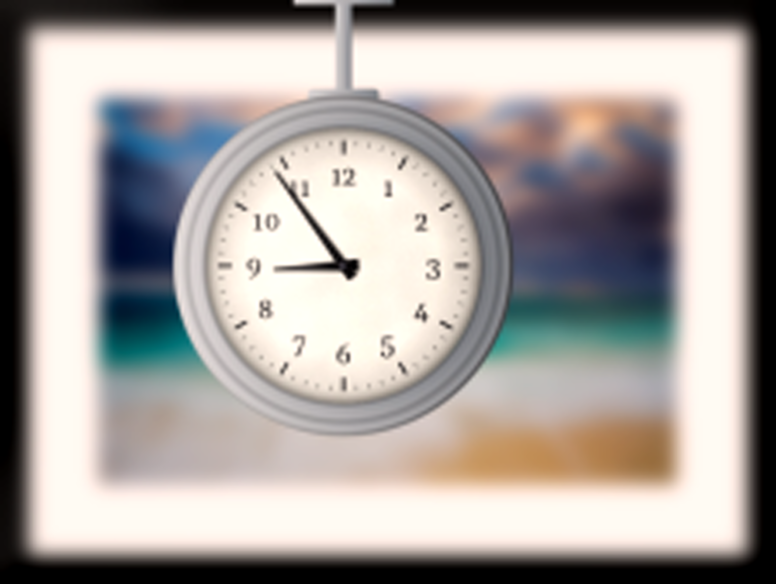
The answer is **8:54**
